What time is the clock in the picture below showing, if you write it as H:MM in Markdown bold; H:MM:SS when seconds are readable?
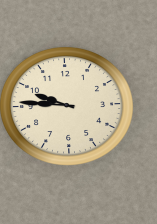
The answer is **9:46**
